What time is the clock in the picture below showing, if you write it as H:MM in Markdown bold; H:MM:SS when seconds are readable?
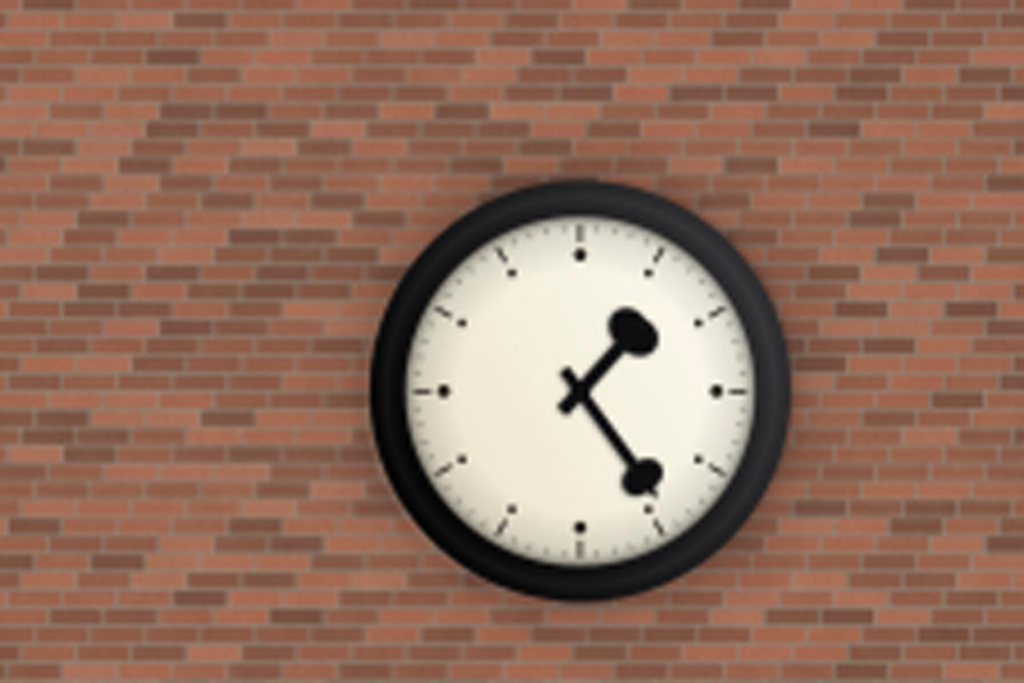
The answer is **1:24**
